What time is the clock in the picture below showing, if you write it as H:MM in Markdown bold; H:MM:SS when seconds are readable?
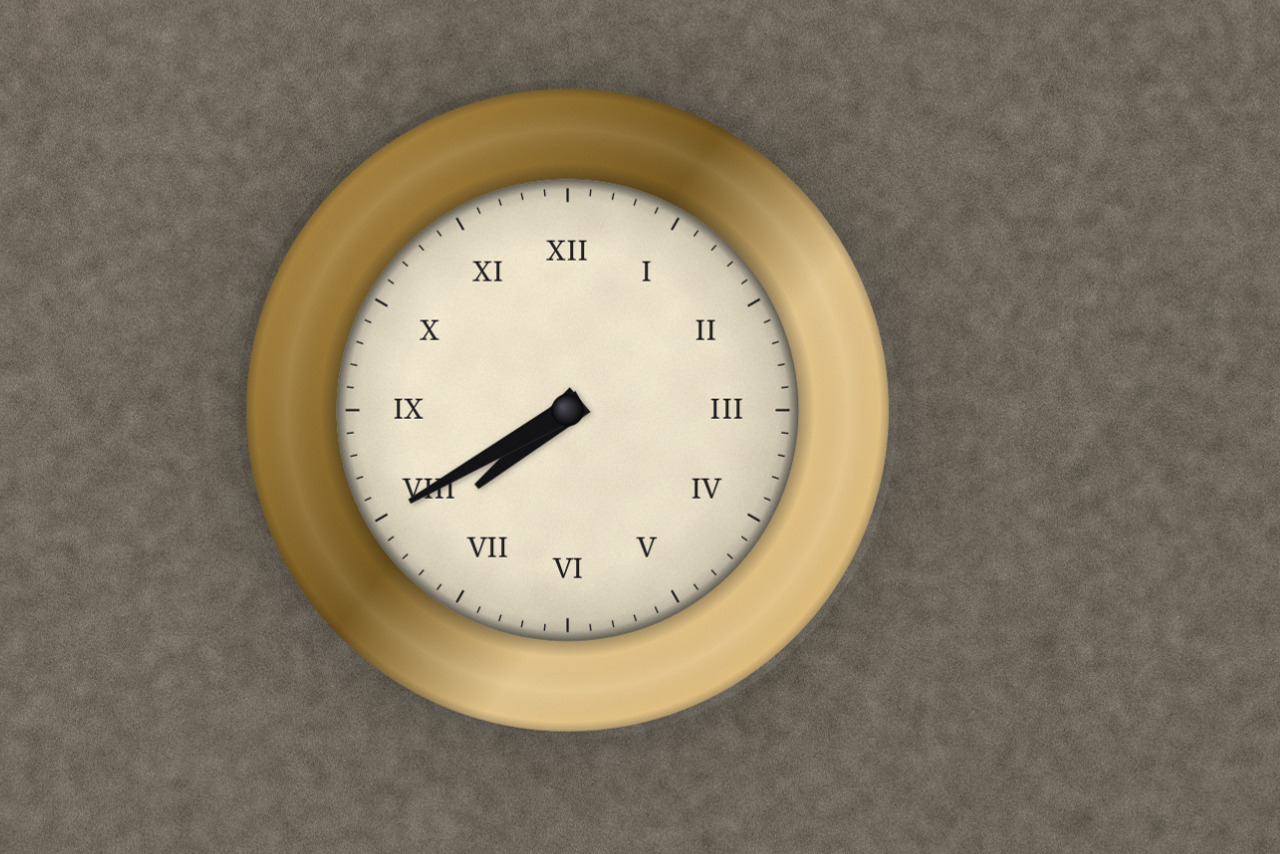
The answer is **7:40**
